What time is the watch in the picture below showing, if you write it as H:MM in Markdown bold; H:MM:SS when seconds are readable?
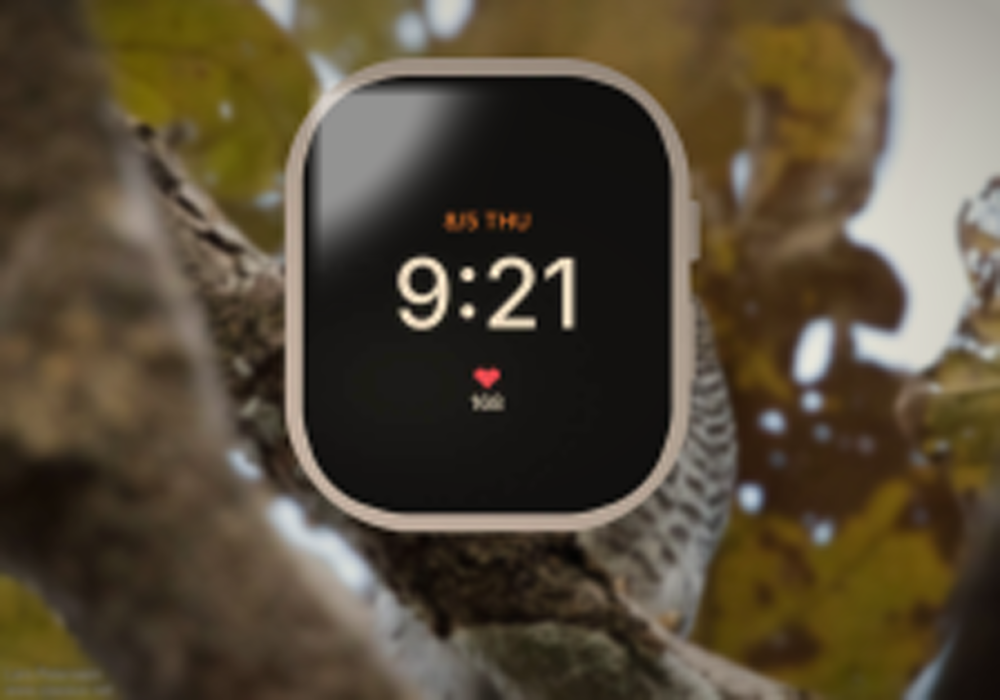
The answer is **9:21**
